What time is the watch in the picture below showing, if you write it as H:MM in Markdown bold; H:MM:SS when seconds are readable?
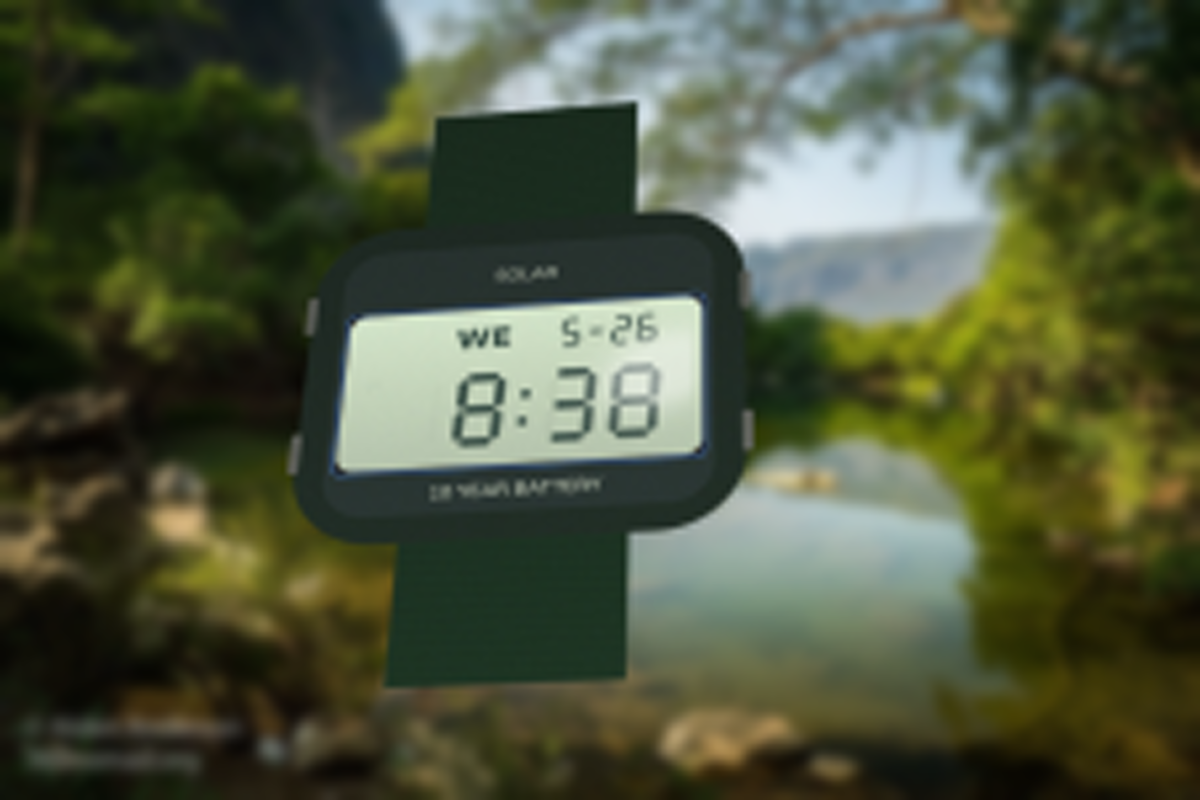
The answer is **8:38**
